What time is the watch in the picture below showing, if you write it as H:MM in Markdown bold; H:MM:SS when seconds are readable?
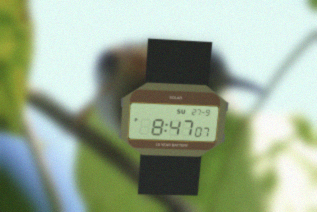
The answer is **8:47:07**
